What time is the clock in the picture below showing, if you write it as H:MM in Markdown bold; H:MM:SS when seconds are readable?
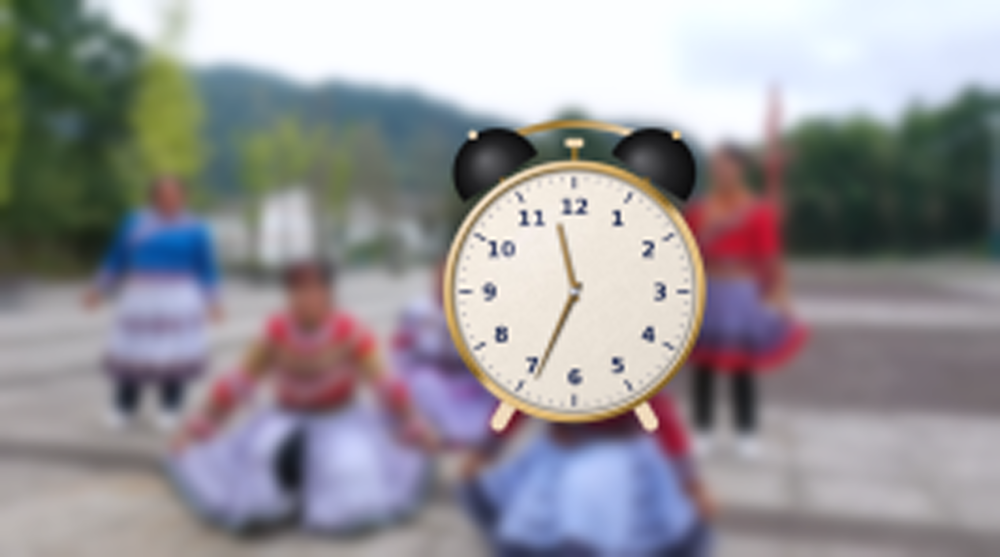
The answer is **11:34**
